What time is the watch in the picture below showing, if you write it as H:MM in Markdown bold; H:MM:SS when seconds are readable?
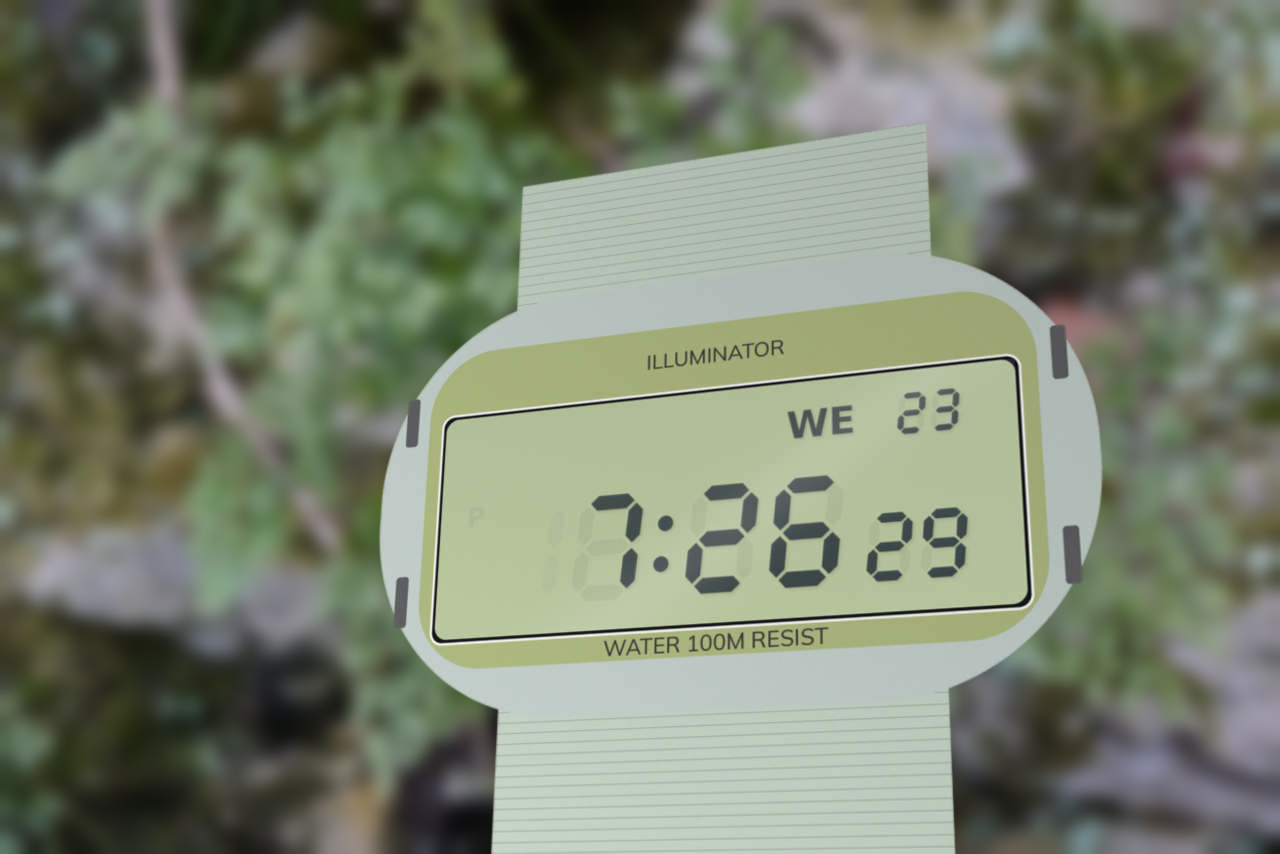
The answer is **7:26:29**
